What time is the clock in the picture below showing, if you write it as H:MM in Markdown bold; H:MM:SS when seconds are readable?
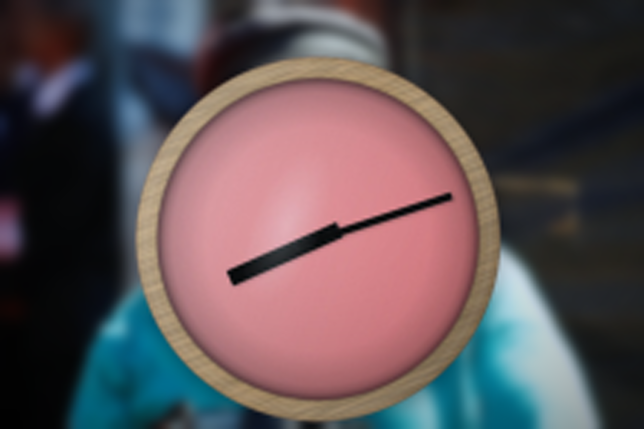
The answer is **8:12**
